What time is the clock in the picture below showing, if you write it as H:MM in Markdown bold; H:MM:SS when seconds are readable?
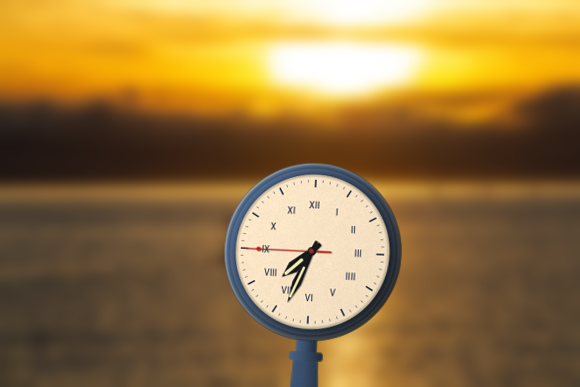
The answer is **7:33:45**
